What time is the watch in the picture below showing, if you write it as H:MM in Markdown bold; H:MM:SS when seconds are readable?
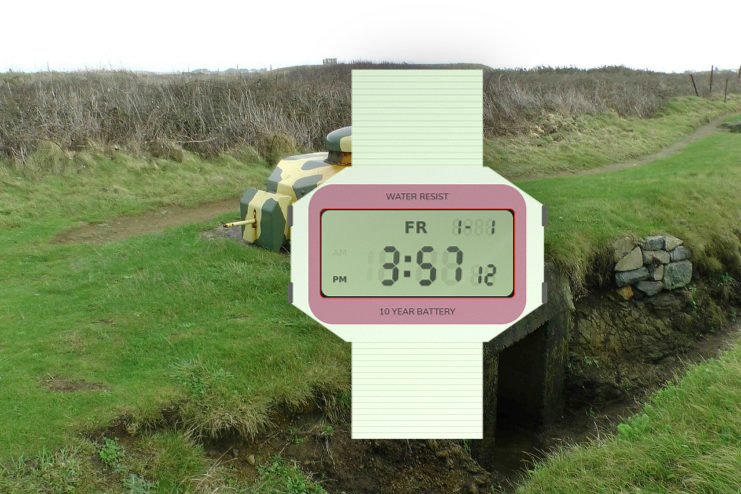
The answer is **3:57:12**
